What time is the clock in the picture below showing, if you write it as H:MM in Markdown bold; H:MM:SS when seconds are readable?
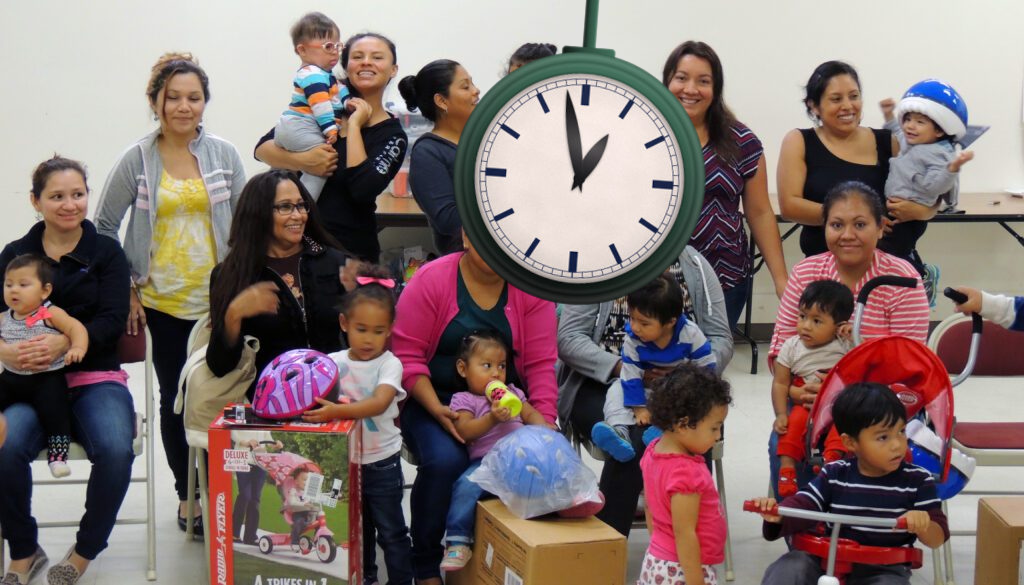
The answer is **12:58**
